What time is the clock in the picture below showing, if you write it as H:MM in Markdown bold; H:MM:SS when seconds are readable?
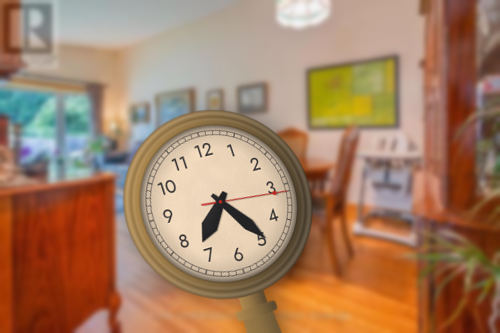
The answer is **7:24:16**
